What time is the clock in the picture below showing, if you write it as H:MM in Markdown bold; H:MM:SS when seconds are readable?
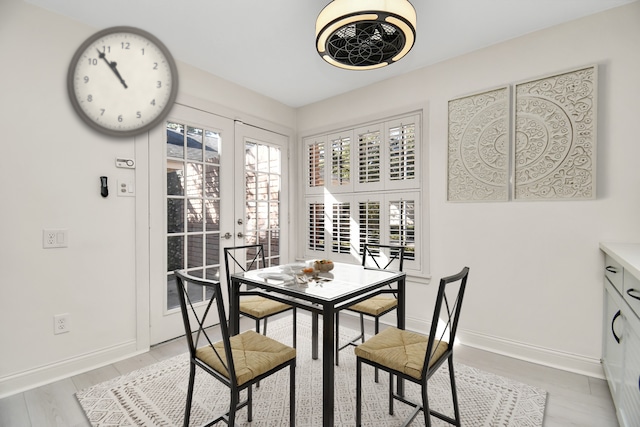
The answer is **10:53**
